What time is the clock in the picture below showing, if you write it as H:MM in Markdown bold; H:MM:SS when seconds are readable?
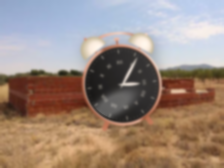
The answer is **3:06**
